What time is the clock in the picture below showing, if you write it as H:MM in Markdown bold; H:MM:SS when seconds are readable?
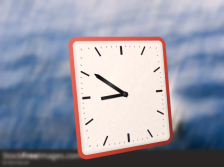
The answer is **8:51**
